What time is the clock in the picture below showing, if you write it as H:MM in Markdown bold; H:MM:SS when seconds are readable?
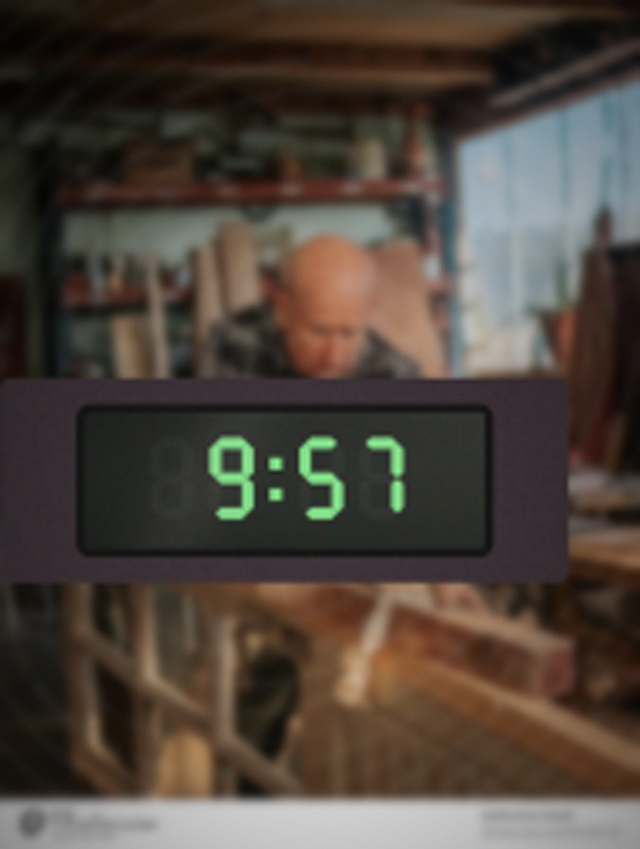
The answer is **9:57**
